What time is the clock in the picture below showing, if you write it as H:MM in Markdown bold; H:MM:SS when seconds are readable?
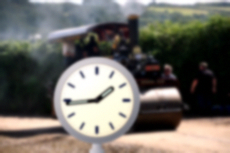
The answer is **1:44**
